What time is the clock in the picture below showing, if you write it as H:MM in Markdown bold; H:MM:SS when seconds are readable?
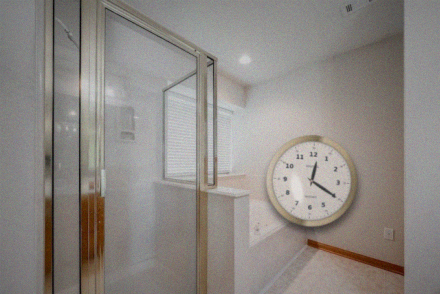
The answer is **12:20**
